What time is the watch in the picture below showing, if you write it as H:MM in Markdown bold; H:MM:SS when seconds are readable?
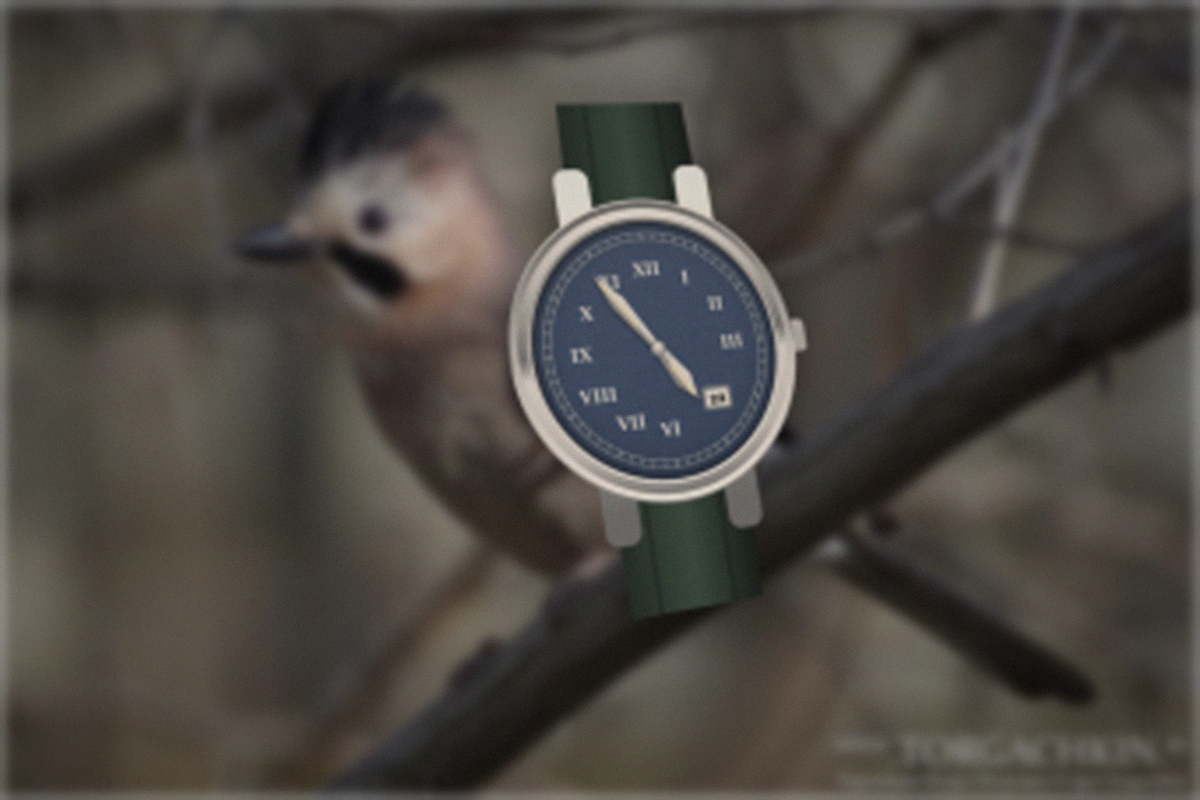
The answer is **4:54**
